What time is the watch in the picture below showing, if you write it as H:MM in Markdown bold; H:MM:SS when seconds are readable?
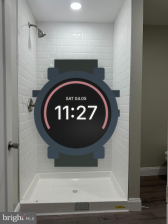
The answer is **11:27**
